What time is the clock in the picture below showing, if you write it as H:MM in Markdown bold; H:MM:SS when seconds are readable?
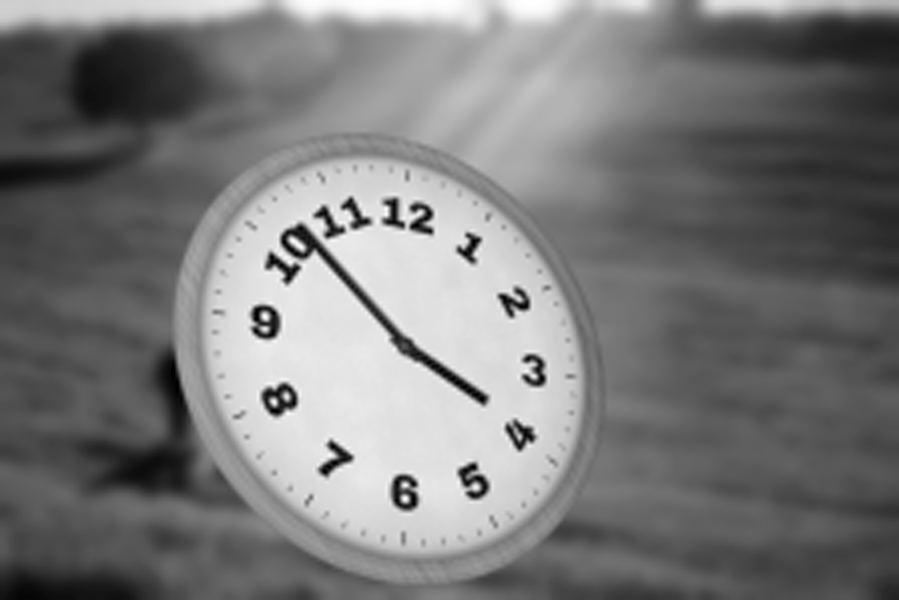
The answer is **3:52**
